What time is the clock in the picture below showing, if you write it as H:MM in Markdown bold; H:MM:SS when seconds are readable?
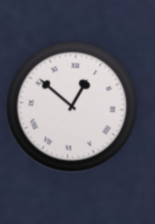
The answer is **12:51**
